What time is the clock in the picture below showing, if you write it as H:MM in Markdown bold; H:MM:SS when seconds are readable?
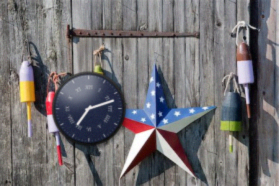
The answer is **7:12**
